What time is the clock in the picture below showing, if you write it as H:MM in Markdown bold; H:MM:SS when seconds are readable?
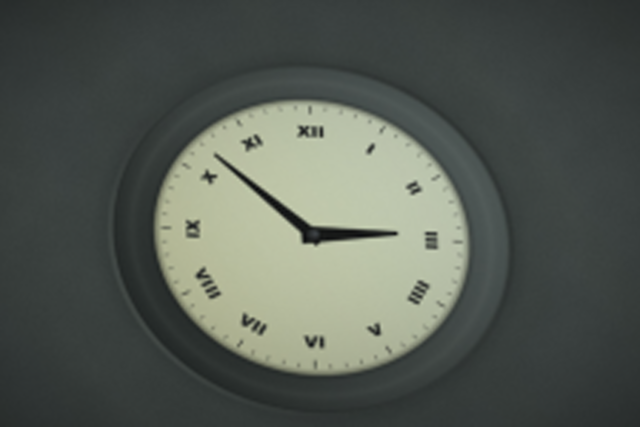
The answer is **2:52**
